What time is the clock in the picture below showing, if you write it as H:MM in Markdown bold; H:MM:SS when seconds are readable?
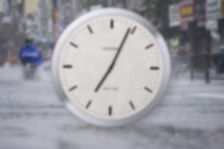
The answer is **7:04**
